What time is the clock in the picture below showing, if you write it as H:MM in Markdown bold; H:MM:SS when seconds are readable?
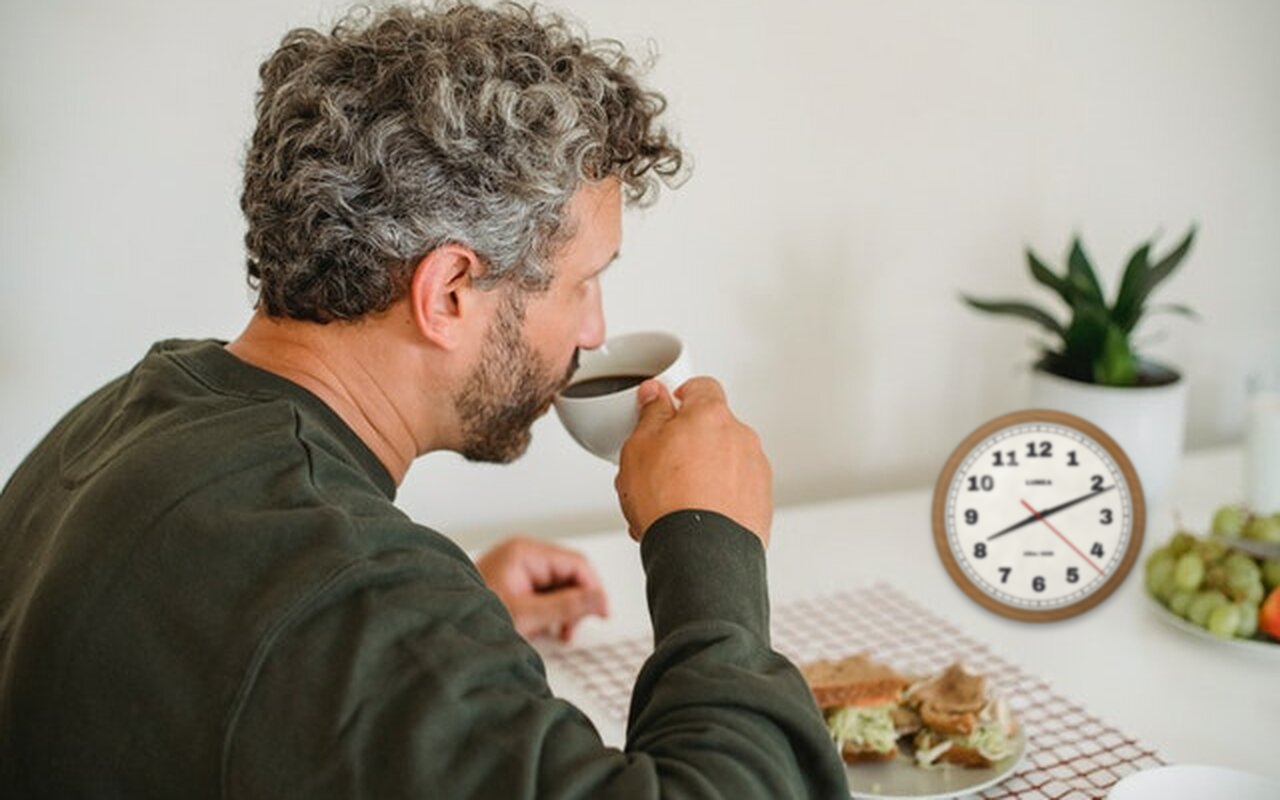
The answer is **8:11:22**
